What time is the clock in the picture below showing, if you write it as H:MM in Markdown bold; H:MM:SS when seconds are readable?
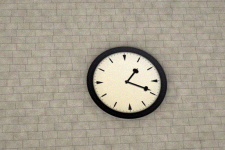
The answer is **1:19**
